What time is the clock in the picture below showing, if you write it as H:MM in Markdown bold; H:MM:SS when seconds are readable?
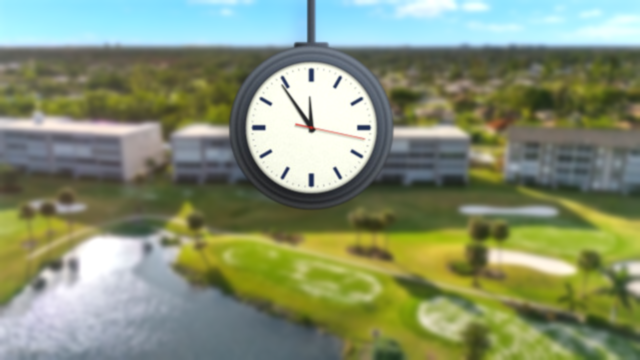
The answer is **11:54:17**
